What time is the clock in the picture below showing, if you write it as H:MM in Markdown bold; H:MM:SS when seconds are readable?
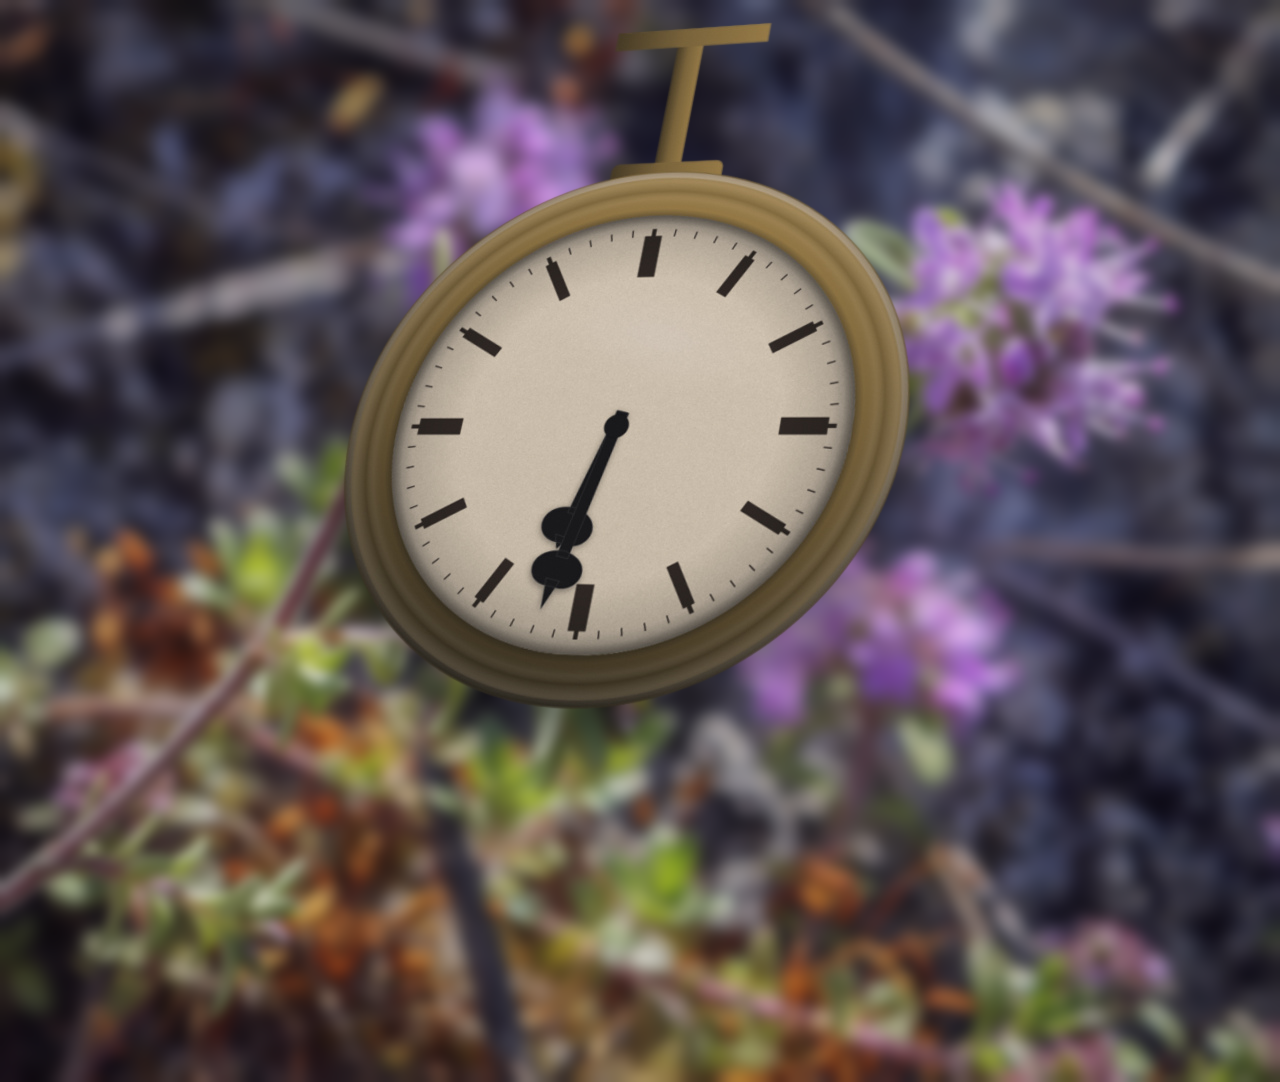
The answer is **6:32**
